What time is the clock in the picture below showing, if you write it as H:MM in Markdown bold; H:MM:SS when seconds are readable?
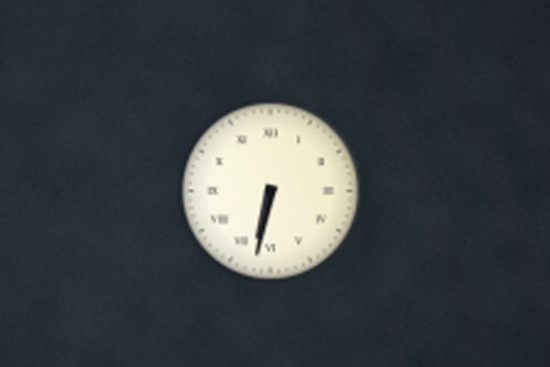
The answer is **6:32**
